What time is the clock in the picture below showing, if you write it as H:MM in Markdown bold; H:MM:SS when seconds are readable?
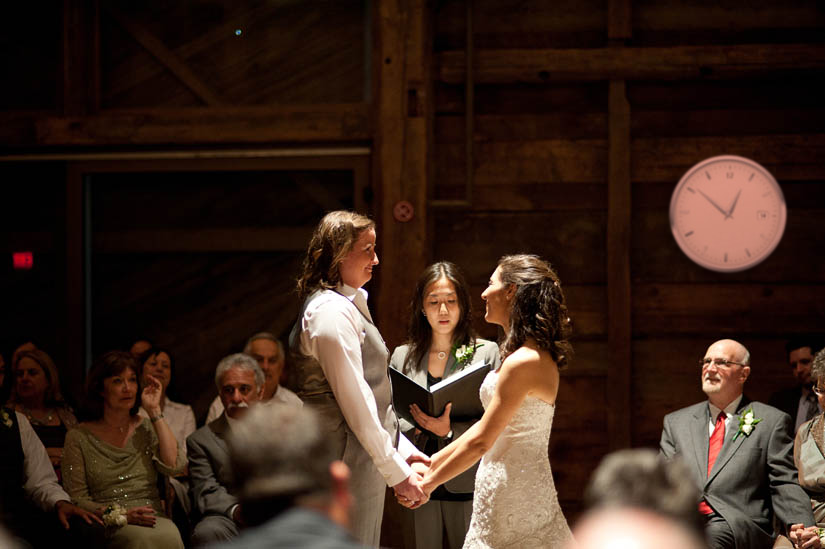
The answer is **12:51**
